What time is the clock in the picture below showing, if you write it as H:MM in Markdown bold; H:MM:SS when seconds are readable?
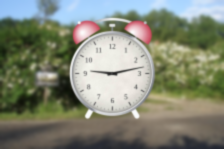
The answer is **9:13**
